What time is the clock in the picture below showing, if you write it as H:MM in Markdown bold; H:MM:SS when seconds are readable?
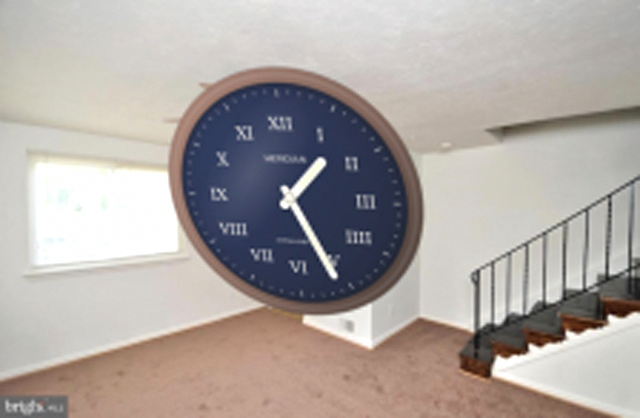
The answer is **1:26**
